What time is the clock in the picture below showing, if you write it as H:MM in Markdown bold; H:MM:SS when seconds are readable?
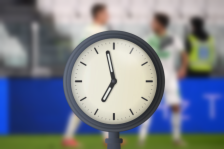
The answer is **6:58**
